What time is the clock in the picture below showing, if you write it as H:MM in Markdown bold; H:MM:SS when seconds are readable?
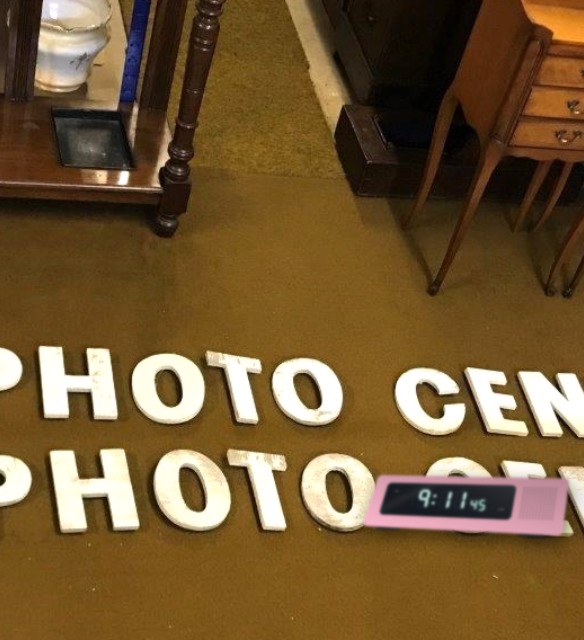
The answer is **9:11**
